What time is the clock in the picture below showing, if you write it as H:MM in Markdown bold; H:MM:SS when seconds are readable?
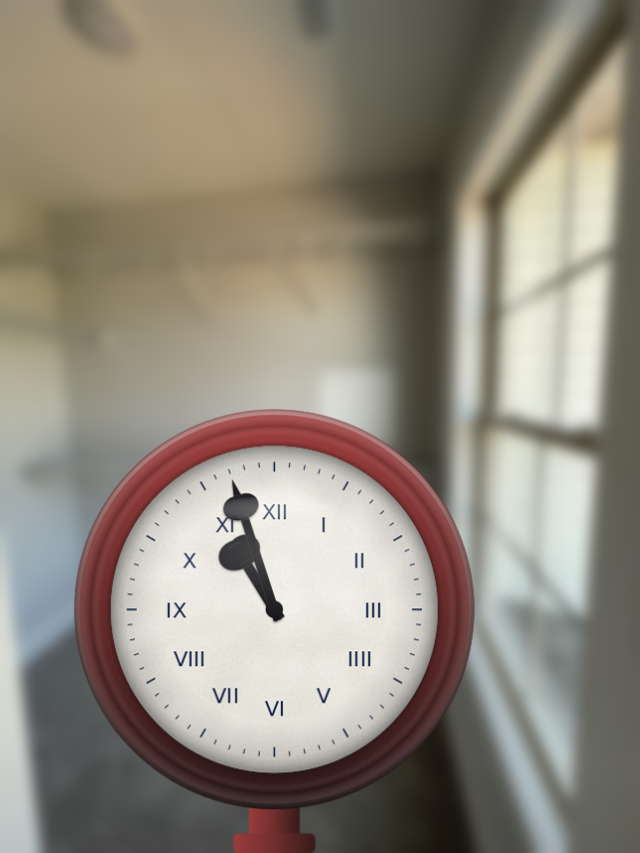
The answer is **10:57**
